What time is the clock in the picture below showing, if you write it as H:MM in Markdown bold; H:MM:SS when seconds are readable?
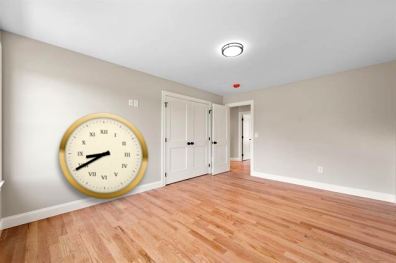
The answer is **8:40**
